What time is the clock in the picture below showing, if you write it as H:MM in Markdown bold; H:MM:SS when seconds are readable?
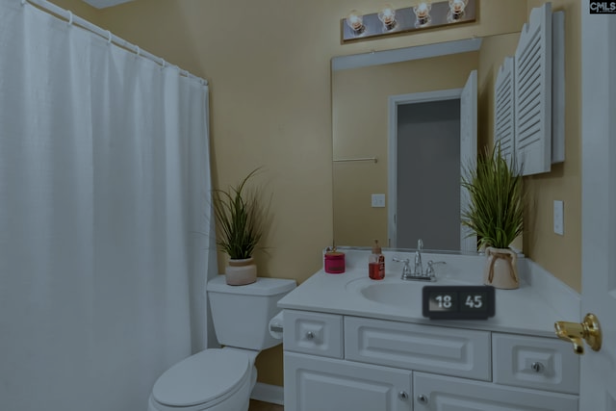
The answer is **18:45**
